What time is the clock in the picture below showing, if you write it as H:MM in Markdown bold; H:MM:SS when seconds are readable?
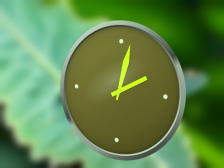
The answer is **2:02**
